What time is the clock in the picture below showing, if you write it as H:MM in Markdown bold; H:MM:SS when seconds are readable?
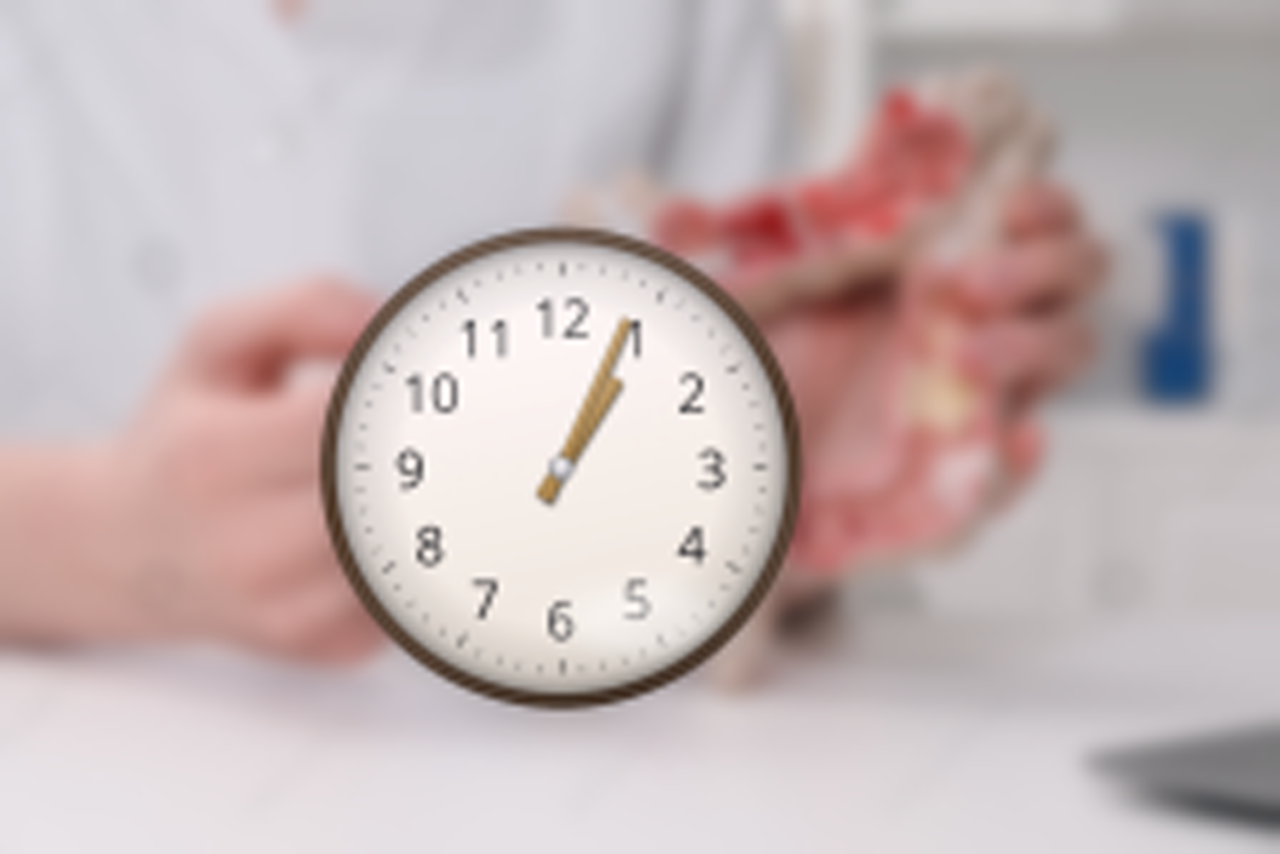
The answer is **1:04**
